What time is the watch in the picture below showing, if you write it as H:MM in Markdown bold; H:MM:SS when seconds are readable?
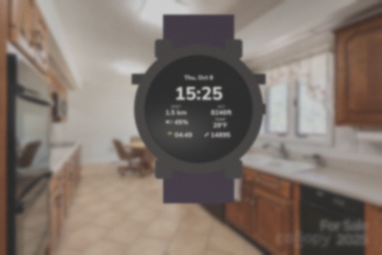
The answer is **15:25**
